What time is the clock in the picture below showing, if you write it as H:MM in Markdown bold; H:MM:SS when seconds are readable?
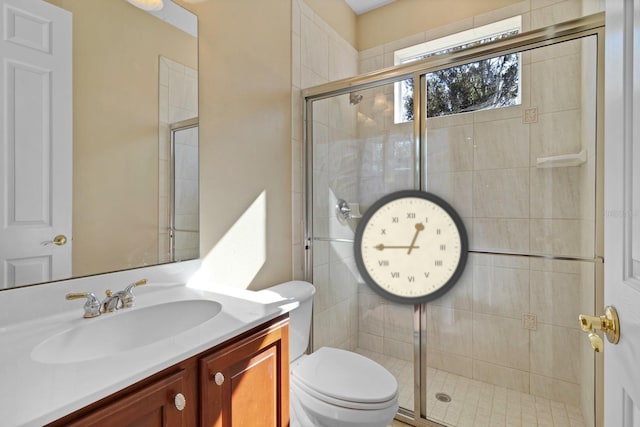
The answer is **12:45**
